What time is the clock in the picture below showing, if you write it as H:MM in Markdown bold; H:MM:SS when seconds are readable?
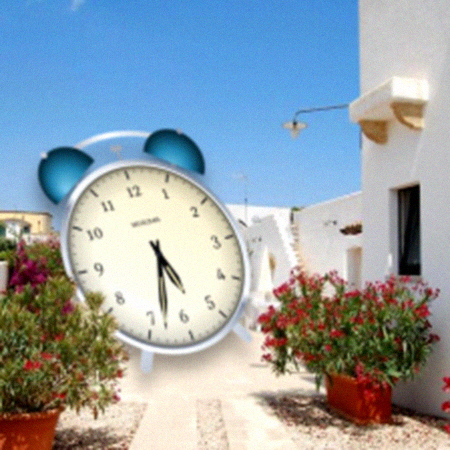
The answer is **5:33**
